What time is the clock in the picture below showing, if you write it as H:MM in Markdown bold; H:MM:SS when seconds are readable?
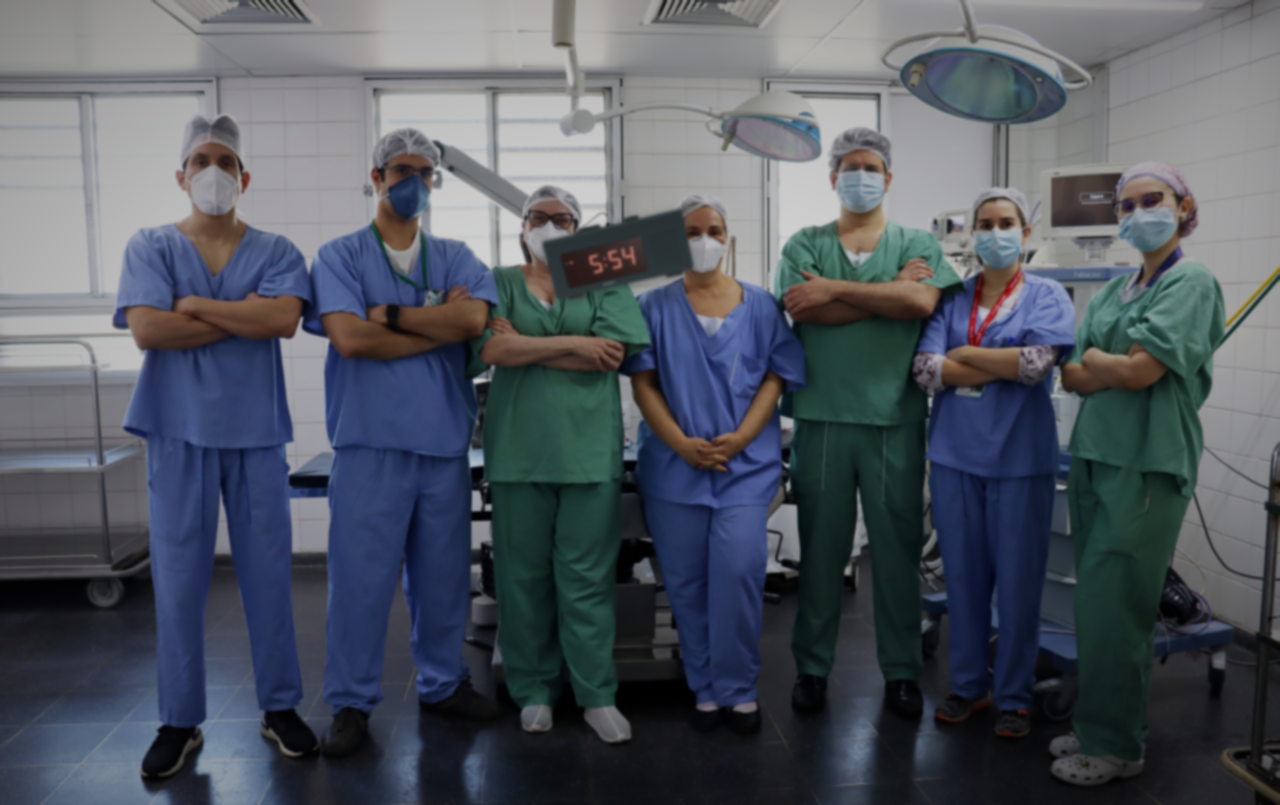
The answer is **5:54**
